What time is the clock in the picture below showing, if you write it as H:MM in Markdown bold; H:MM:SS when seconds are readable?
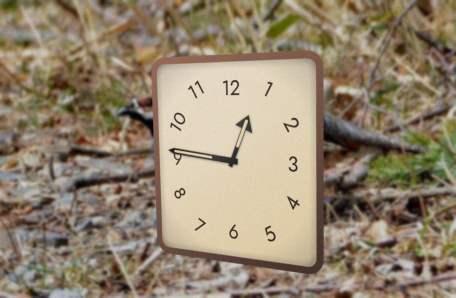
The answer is **12:46**
